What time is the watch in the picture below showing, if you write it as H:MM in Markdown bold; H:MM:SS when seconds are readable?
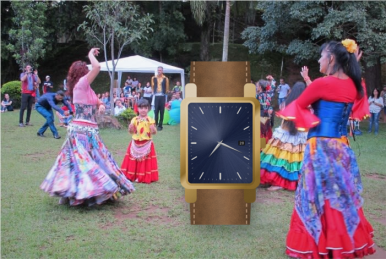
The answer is **7:19**
